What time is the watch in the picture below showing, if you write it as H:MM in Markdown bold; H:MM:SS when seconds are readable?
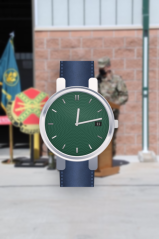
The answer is **12:13**
